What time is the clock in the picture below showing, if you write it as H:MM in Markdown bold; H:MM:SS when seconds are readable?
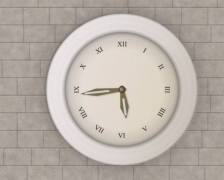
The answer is **5:44**
